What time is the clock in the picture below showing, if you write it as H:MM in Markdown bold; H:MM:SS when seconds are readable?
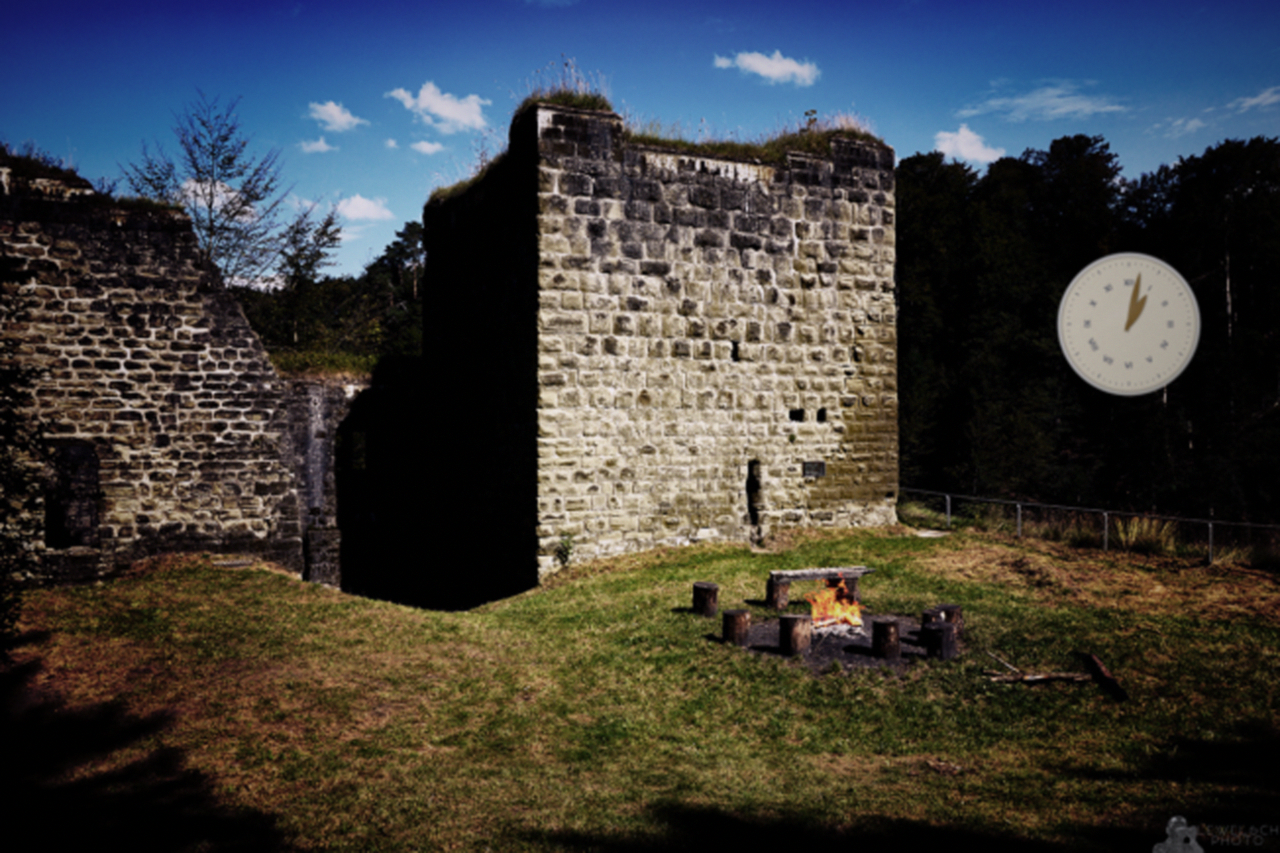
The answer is **1:02**
